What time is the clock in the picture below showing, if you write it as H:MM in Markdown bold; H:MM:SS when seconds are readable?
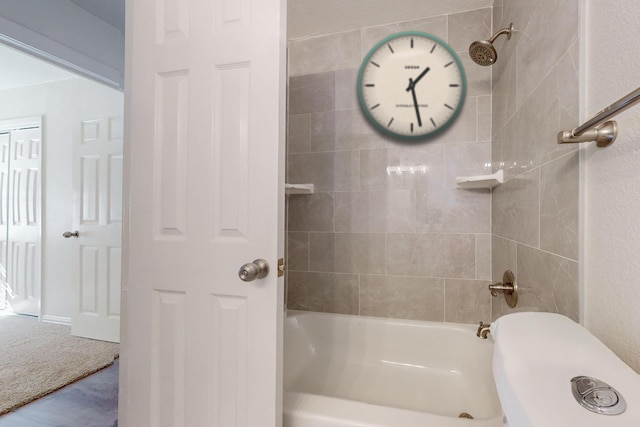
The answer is **1:28**
